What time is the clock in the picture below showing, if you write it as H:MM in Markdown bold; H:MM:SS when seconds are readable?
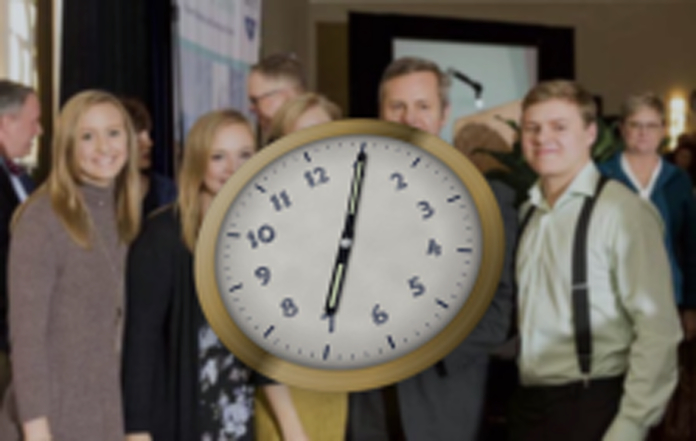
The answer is **7:05**
